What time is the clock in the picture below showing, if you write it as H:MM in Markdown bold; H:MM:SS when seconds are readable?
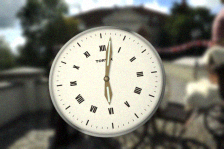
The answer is **6:02**
